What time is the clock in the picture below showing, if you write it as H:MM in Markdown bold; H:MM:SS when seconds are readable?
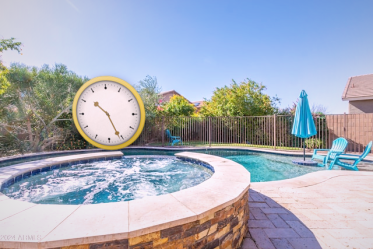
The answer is **10:26**
